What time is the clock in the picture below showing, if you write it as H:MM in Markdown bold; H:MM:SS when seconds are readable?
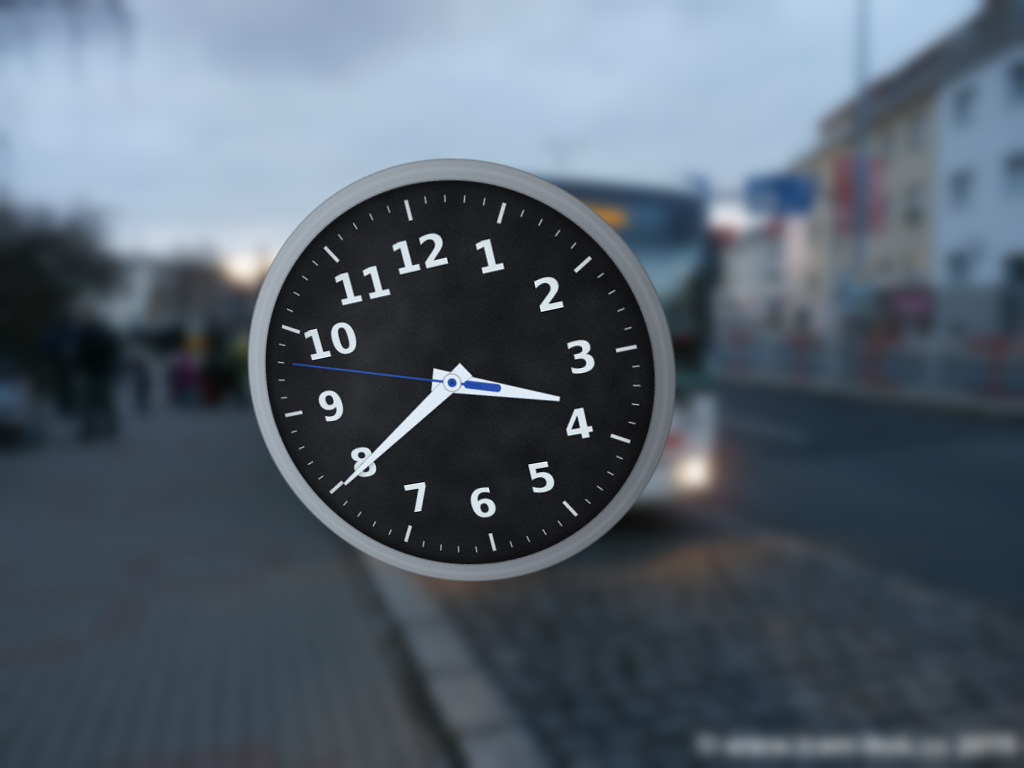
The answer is **3:39:48**
